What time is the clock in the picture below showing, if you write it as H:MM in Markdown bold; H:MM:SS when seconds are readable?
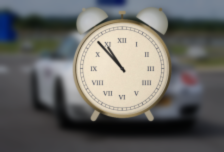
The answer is **10:53**
